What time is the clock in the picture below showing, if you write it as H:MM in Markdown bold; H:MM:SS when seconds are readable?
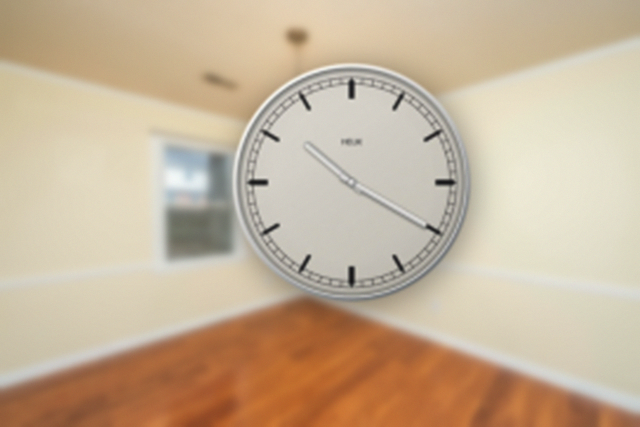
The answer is **10:20**
